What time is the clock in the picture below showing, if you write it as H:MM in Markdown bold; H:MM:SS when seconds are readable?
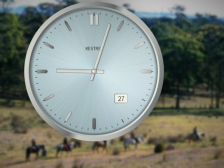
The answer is **9:03**
